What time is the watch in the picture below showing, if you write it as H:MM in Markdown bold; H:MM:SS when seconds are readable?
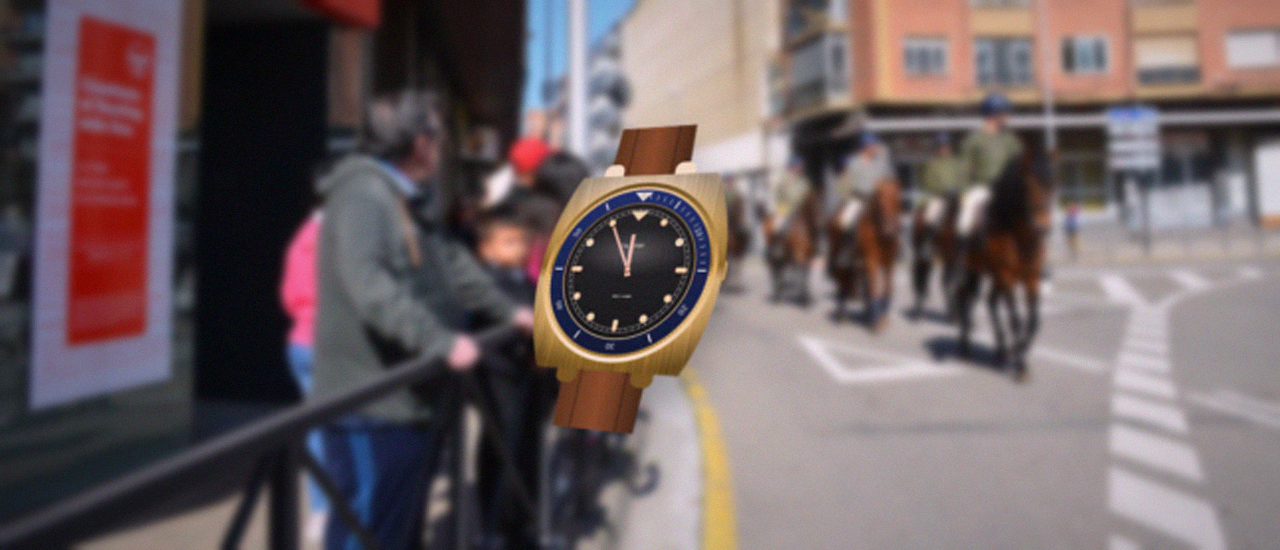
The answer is **11:55**
